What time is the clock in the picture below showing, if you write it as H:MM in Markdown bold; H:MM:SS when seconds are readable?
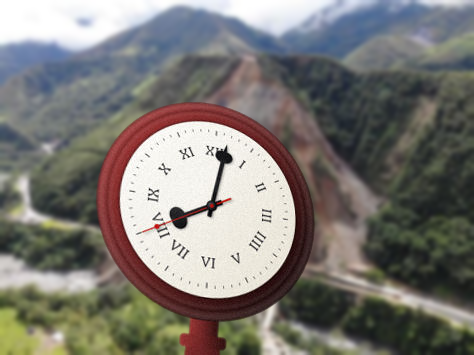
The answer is **8:01:40**
